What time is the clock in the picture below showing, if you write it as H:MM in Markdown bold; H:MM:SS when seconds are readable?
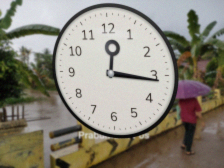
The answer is **12:16**
